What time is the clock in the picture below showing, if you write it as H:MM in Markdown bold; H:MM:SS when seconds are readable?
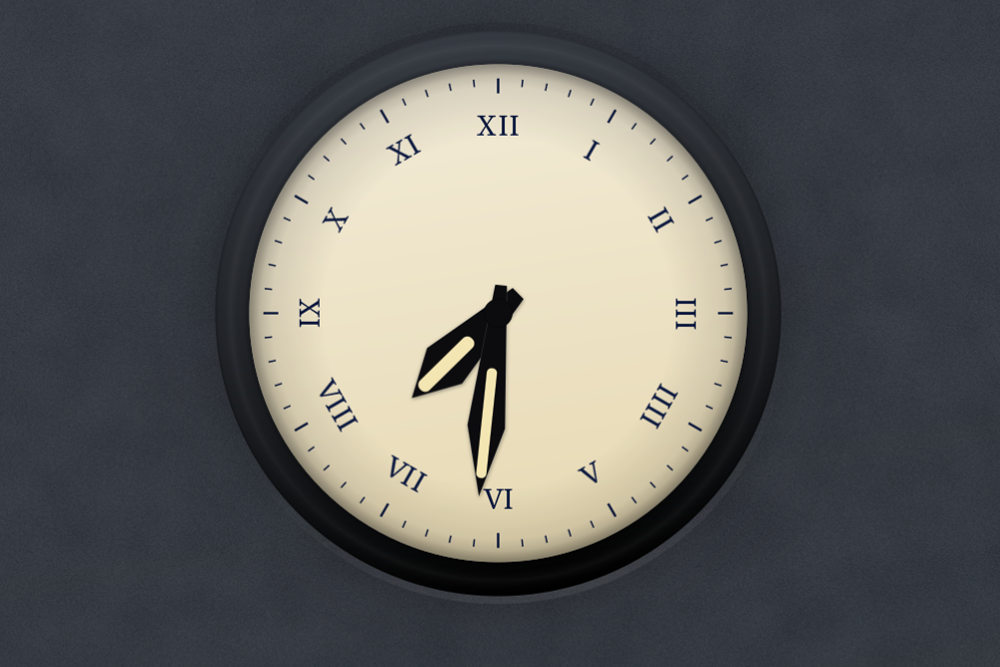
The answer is **7:31**
